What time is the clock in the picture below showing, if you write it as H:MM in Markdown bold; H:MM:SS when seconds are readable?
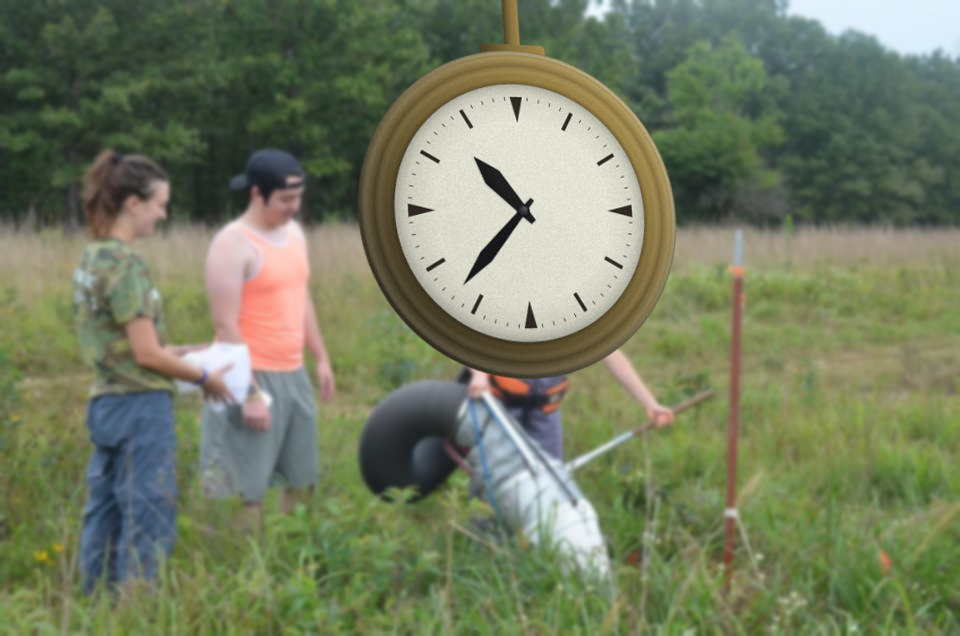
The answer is **10:37**
